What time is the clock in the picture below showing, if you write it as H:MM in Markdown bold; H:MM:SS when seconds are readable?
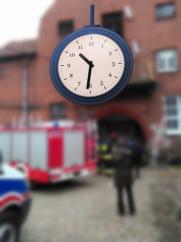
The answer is **10:31**
